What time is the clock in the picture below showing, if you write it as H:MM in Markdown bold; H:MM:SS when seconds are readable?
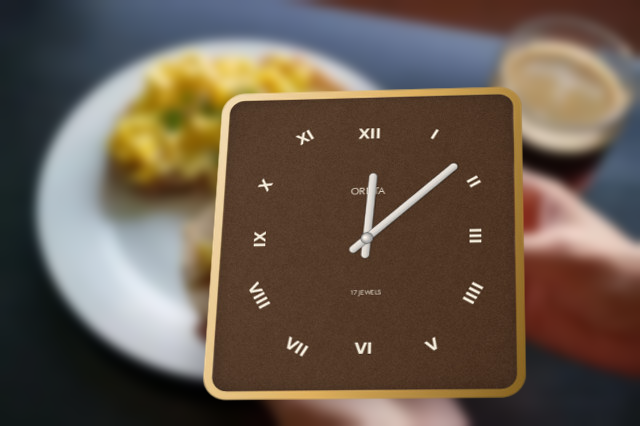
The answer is **12:08**
